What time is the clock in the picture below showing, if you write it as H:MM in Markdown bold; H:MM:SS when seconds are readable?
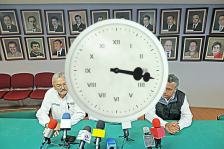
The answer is **3:17**
